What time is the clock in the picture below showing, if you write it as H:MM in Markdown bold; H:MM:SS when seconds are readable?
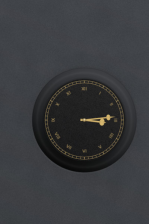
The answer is **3:14**
